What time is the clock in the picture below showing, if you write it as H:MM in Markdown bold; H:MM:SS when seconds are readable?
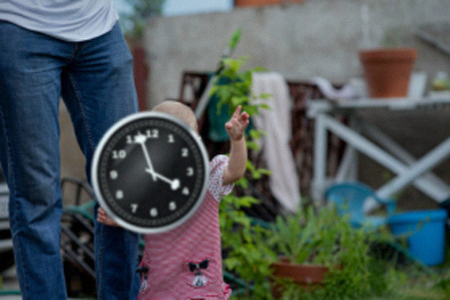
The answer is **3:57**
